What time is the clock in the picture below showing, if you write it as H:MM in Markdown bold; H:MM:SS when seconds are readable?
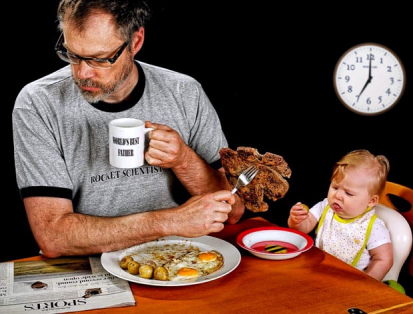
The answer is **7:00**
